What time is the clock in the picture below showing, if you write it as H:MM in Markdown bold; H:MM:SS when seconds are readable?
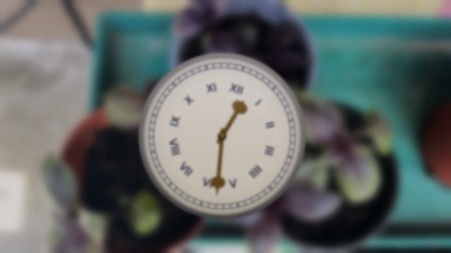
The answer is **12:28**
